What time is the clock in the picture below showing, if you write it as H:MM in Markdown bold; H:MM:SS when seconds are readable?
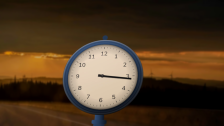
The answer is **3:16**
